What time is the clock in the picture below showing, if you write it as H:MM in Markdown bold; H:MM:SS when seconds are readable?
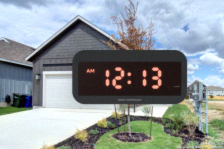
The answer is **12:13**
